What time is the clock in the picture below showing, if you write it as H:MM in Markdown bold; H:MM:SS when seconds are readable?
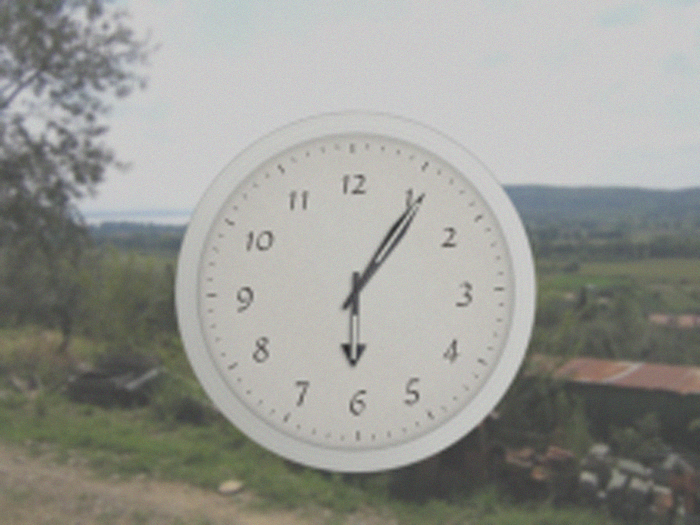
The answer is **6:06**
